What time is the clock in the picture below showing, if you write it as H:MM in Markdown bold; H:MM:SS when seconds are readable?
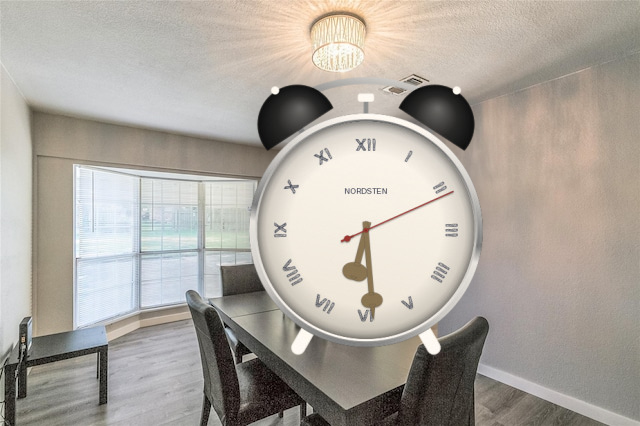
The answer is **6:29:11**
